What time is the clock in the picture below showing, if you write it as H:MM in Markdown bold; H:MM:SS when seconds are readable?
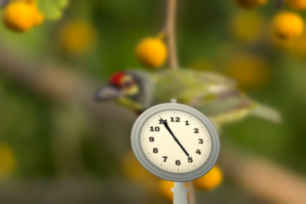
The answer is **4:55**
